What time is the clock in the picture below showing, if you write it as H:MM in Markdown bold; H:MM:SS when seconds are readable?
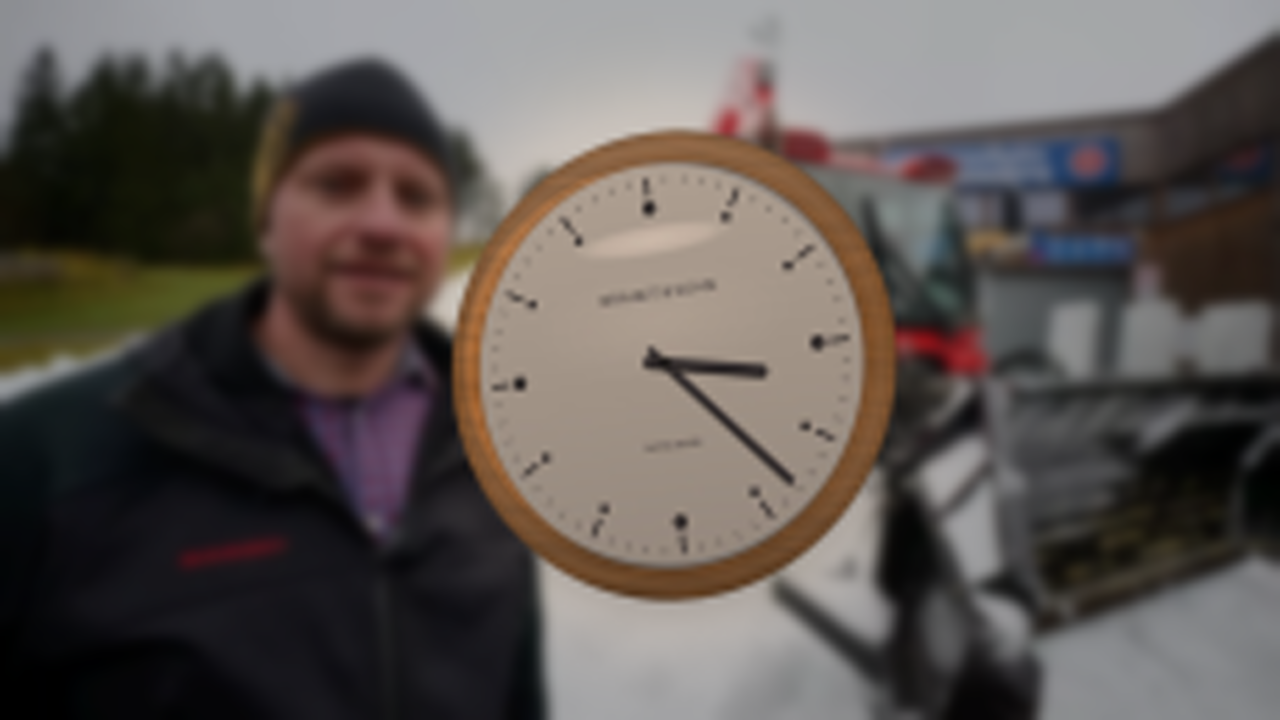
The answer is **3:23**
